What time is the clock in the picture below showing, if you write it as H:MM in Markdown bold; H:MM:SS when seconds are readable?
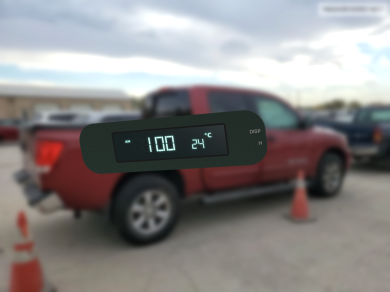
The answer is **1:00**
